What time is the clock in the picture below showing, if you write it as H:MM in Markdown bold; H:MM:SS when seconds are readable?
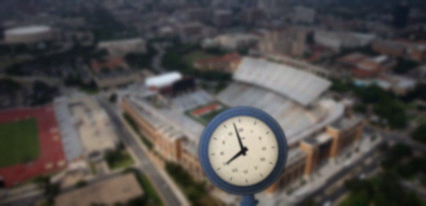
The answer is **7:58**
